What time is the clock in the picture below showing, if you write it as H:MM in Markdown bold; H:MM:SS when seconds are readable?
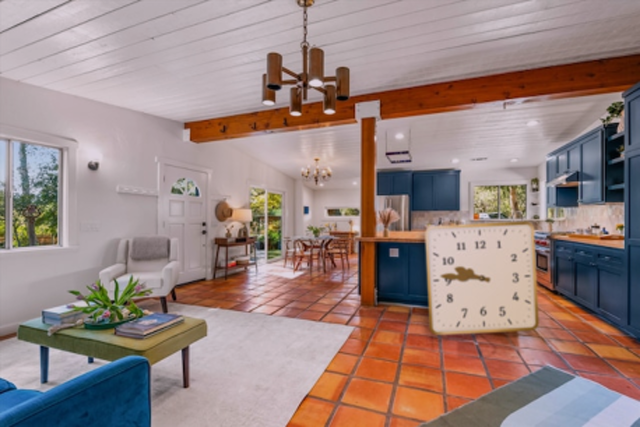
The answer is **9:46**
